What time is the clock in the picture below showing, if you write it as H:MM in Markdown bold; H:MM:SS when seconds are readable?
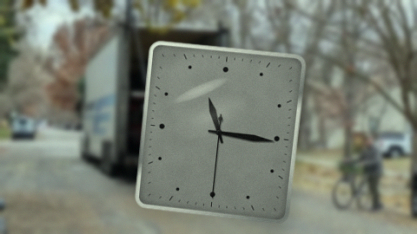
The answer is **11:15:30**
